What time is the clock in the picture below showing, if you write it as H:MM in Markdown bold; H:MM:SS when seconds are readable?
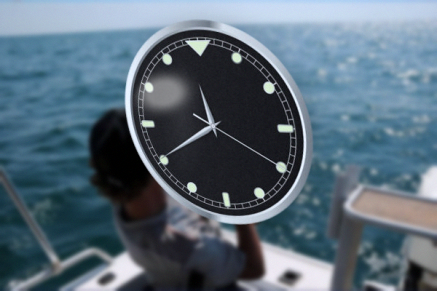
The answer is **11:40:20**
